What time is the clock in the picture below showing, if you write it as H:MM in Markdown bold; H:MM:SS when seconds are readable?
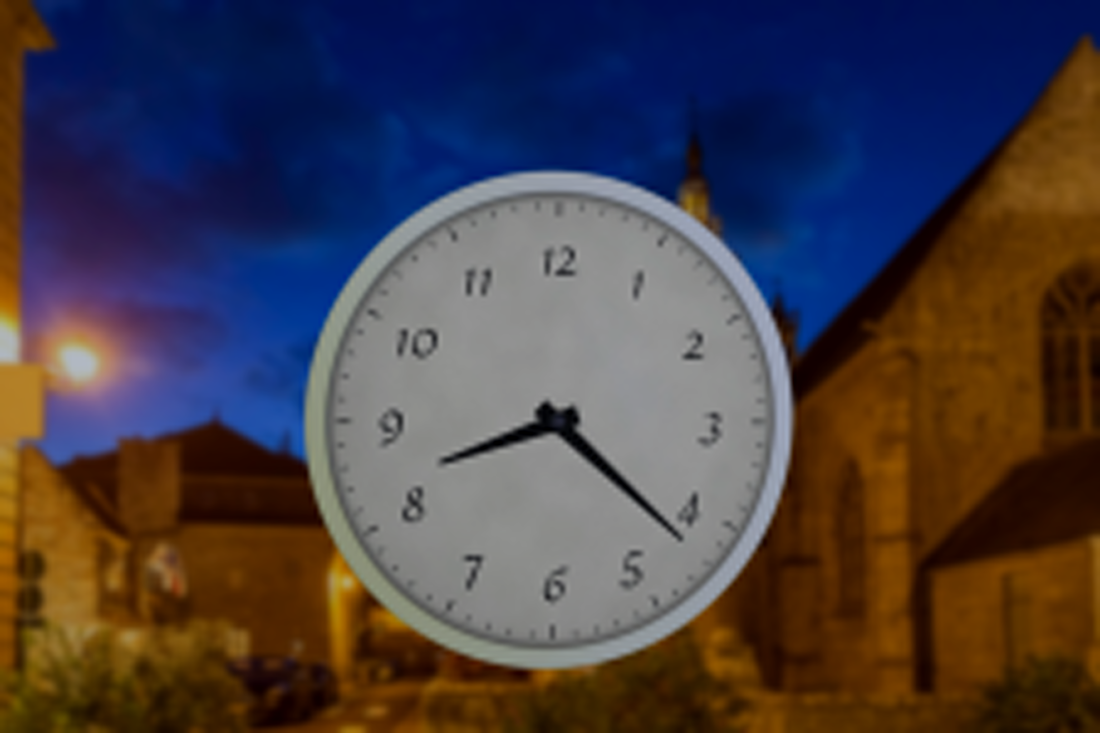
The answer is **8:22**
